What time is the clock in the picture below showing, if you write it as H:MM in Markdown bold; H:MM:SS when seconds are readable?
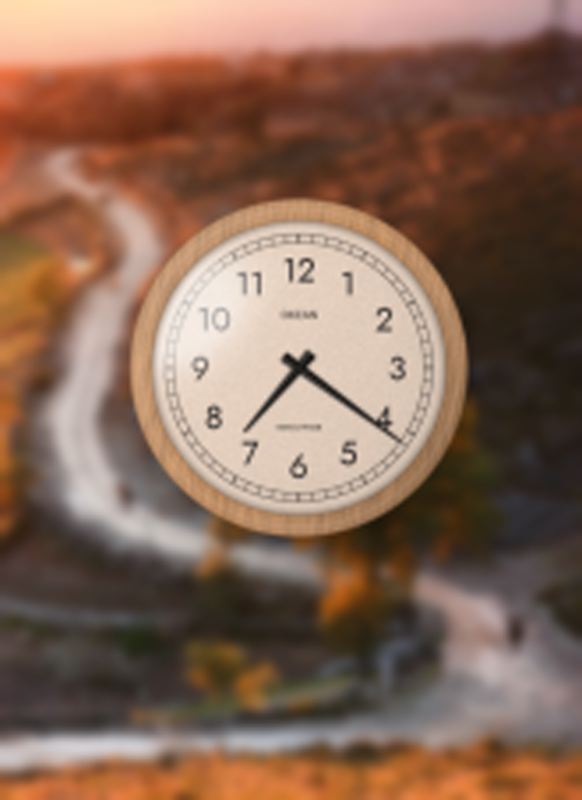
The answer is **7:21**
